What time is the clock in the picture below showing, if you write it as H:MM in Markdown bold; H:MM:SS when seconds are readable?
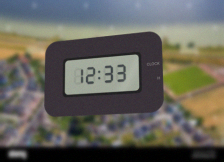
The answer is **12:33**
